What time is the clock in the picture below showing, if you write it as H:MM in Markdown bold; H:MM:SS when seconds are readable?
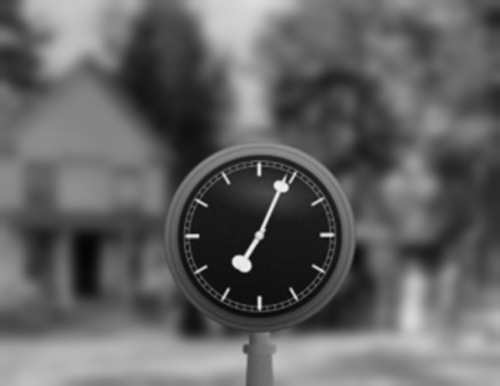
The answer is **7:04**
